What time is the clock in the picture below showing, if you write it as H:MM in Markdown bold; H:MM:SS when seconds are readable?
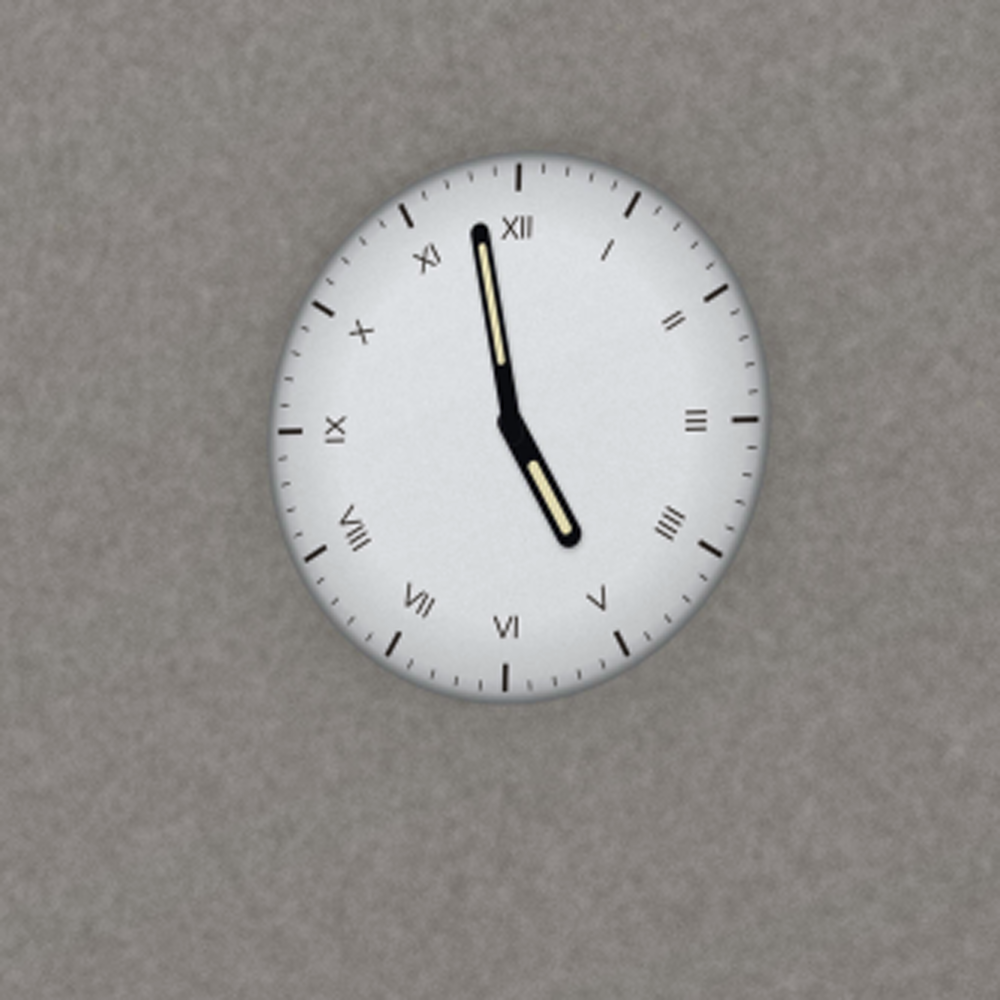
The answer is **4:58**
